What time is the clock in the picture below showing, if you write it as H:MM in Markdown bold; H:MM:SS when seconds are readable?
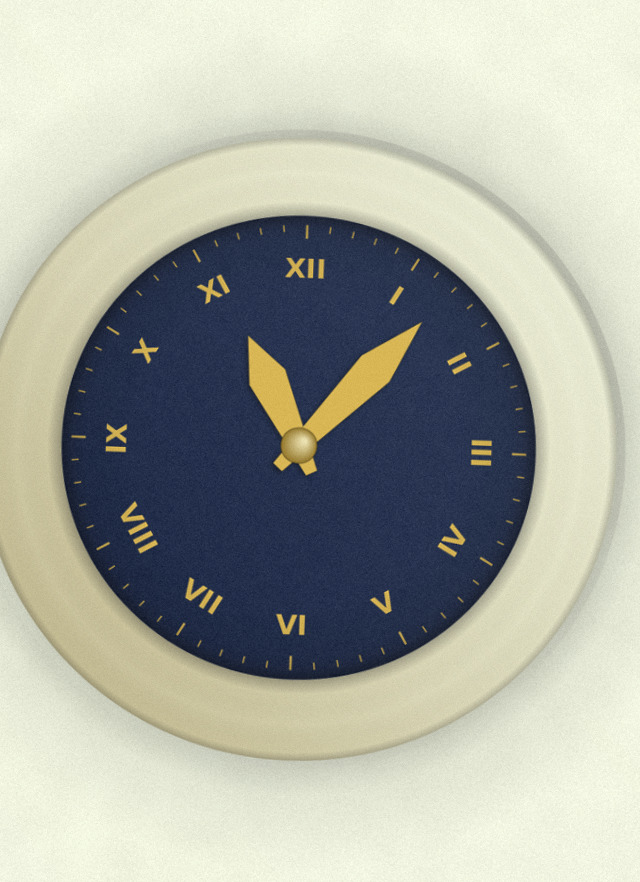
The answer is **11:07**
